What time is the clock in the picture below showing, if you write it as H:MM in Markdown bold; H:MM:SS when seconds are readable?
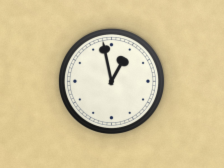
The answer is **12:58**
